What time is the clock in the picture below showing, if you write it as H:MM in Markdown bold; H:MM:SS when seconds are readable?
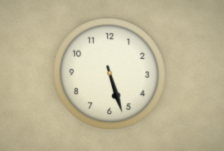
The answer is **5:27**
